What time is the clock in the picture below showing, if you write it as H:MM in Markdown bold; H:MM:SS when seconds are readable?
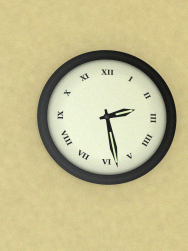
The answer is **2:28**
